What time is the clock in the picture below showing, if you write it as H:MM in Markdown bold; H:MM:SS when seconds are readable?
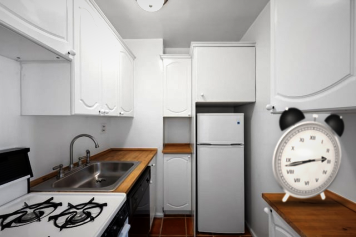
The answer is **2:43**
